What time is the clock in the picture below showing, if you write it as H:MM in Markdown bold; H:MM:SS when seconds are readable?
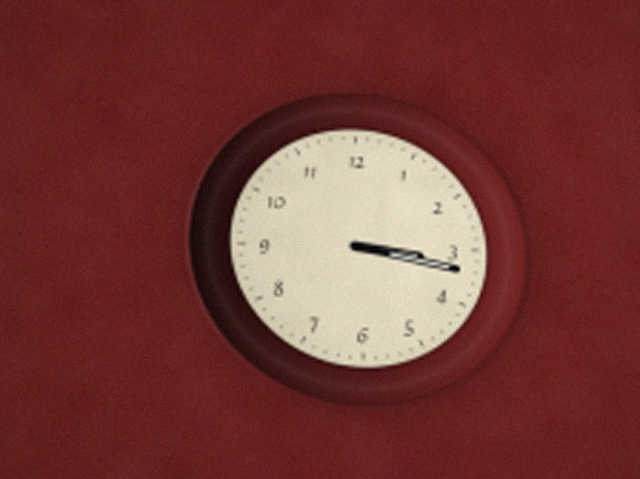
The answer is **3:17**
